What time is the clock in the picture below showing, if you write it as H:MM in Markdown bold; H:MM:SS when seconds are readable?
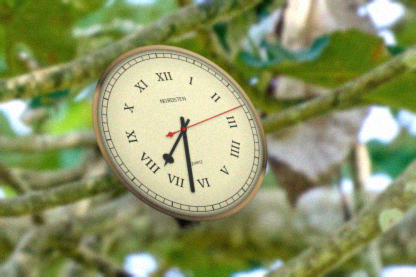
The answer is **7:32:13**
